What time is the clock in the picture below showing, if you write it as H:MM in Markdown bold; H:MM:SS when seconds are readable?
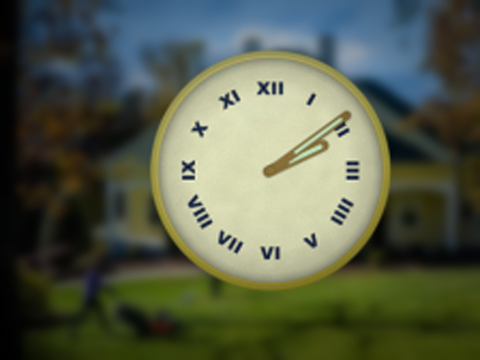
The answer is **2:09**
